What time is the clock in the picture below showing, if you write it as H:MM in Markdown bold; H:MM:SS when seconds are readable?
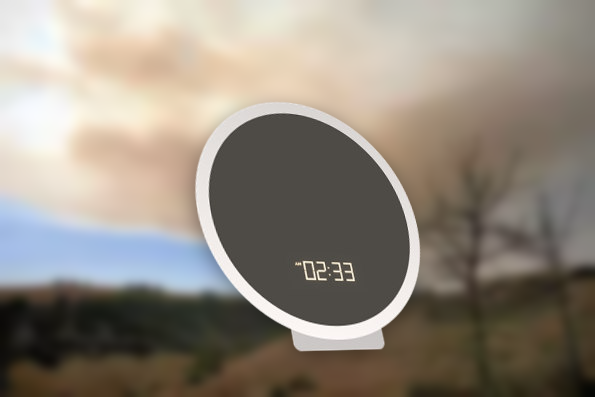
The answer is **2:33**
